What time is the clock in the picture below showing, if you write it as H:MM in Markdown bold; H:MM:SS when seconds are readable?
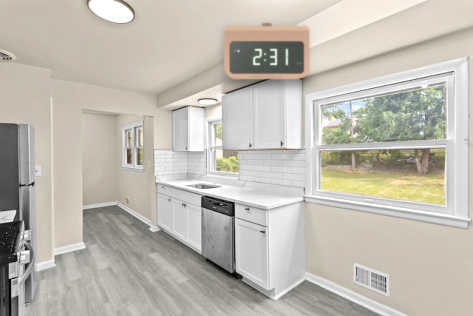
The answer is **2:31**
